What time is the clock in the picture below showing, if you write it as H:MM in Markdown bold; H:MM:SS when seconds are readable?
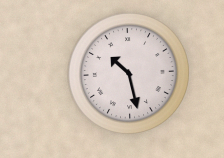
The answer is **10:28**
